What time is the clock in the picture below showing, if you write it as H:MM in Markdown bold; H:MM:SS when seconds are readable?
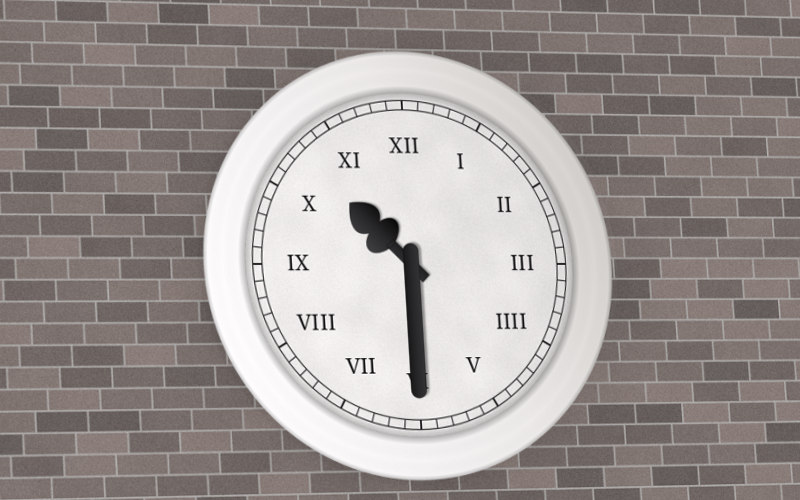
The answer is **10:30**
